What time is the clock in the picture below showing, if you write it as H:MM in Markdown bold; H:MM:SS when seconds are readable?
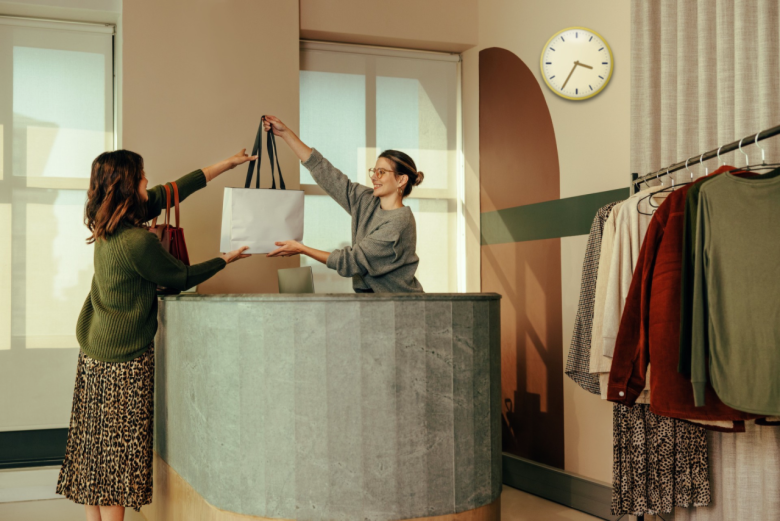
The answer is **3:35**
